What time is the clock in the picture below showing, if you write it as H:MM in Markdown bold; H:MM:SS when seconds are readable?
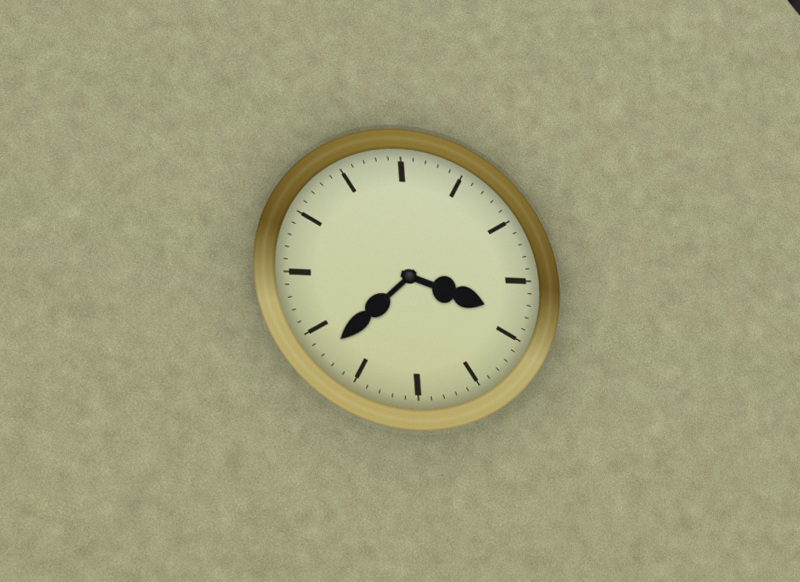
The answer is **3:38**
